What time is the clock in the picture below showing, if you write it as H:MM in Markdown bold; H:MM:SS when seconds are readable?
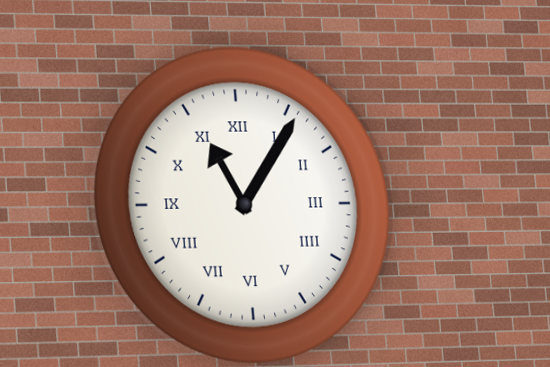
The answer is **11:06**
